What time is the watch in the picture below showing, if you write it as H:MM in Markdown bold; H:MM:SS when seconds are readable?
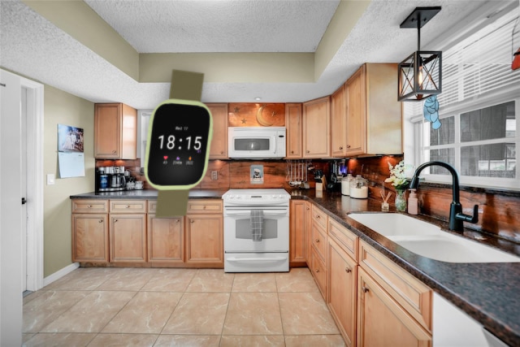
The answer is **18:15**
